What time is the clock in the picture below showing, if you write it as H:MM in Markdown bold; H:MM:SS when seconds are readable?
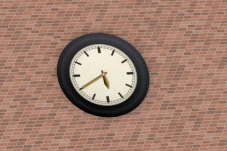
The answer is **5:40**
